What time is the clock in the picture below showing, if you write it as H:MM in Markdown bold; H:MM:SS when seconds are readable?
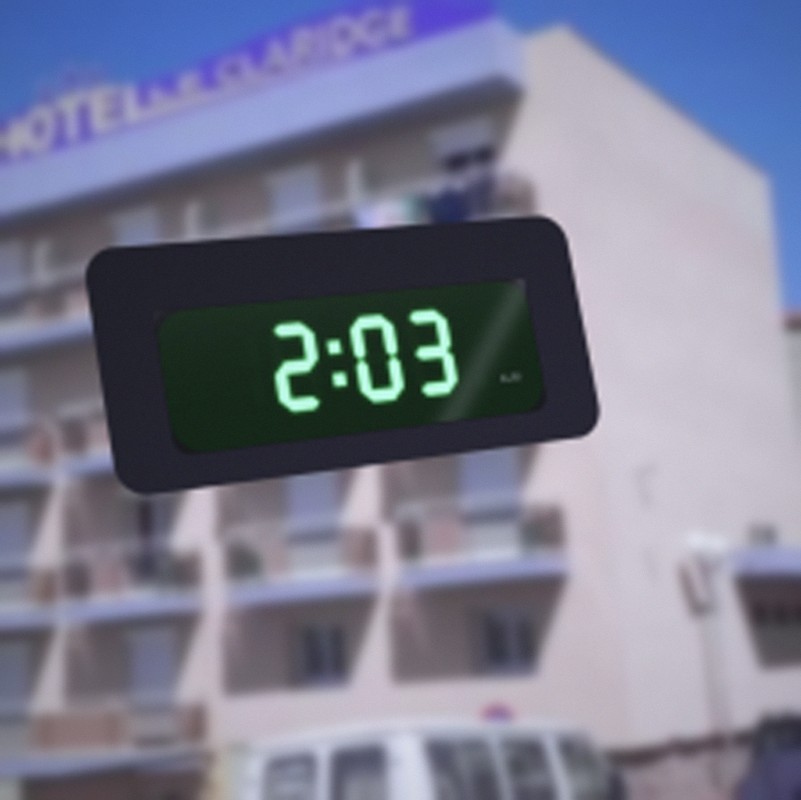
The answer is **2:03**
